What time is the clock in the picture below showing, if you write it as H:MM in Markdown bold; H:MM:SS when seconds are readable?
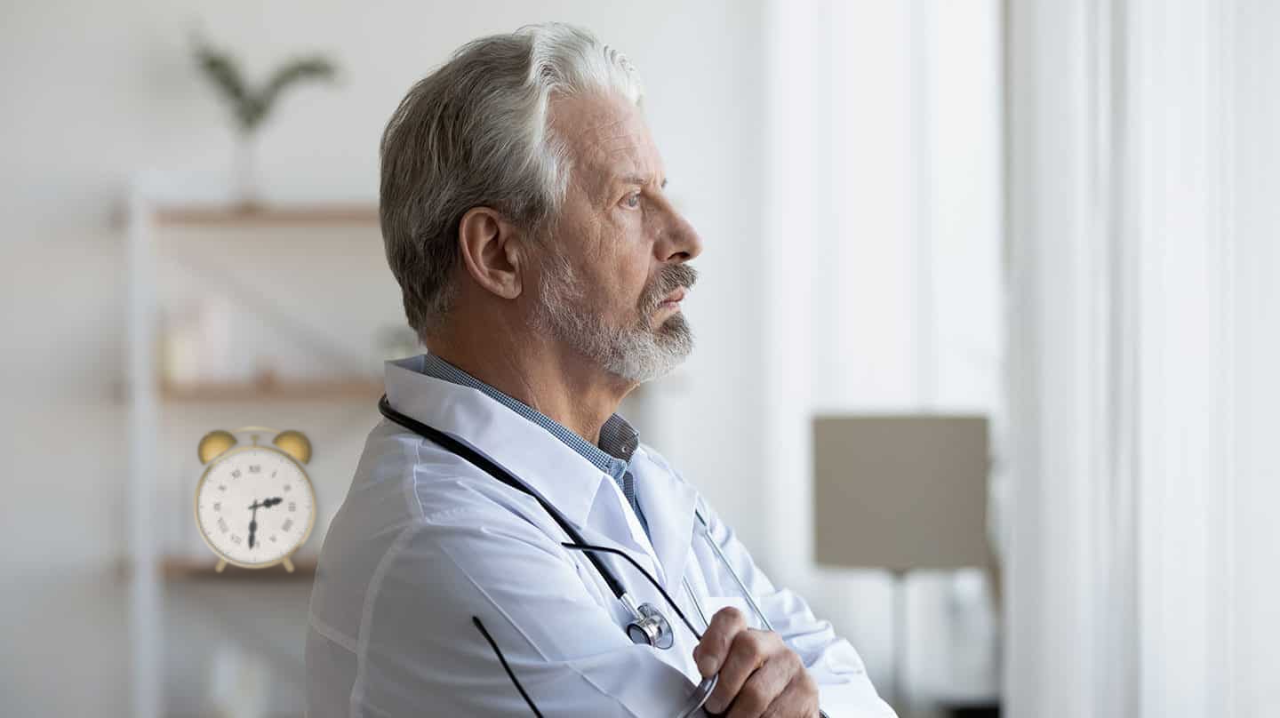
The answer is **2:31**
